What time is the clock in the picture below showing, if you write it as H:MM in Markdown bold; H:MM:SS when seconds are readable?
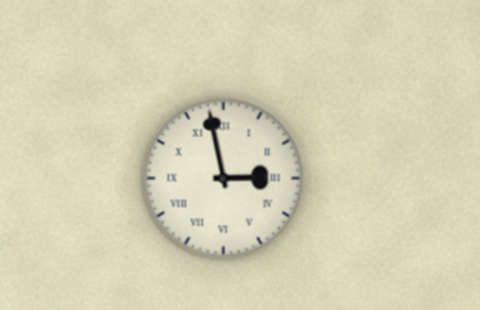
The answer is **2:58**
